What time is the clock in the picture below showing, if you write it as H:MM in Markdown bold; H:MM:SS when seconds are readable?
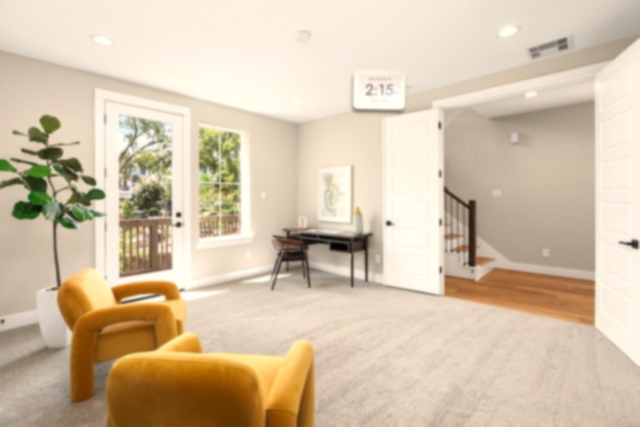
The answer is **2:15**
